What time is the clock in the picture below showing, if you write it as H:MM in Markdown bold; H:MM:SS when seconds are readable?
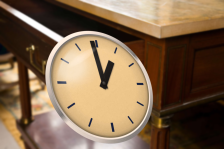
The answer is **12:59**
